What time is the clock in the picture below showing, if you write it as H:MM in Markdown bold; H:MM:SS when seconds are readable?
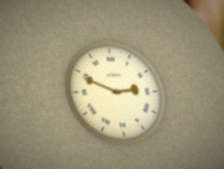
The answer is **2:49**
